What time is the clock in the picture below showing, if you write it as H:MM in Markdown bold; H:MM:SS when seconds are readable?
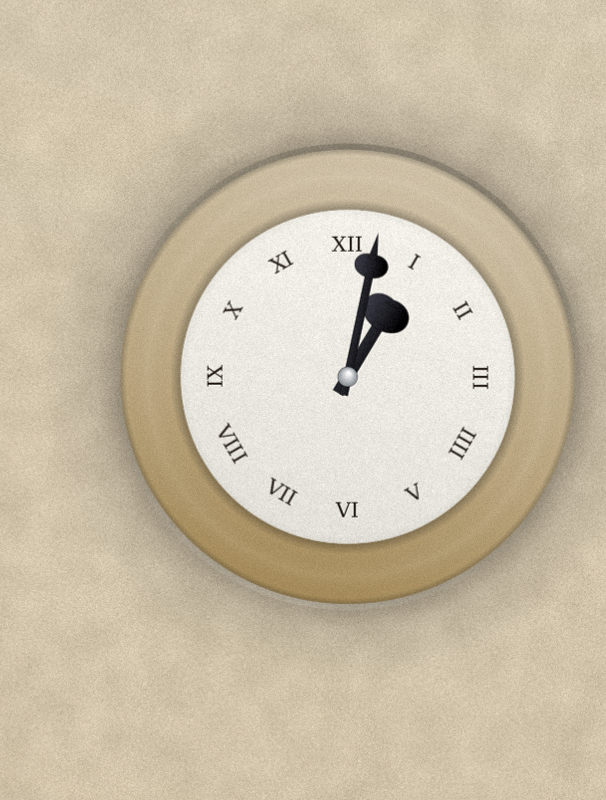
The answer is **1:02**
